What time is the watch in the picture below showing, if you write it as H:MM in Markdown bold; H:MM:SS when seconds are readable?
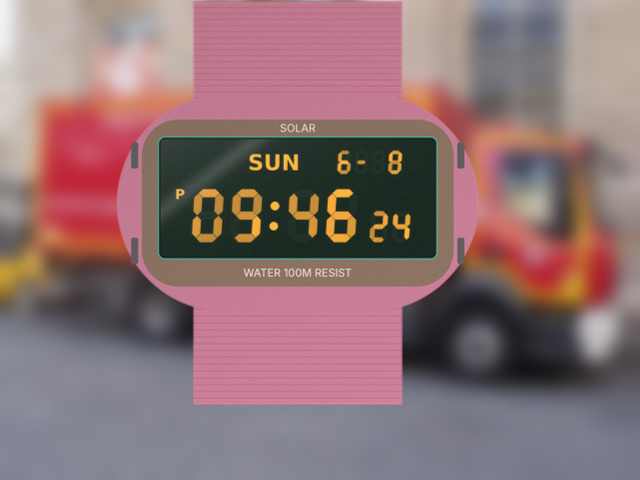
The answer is **9:46:24**
